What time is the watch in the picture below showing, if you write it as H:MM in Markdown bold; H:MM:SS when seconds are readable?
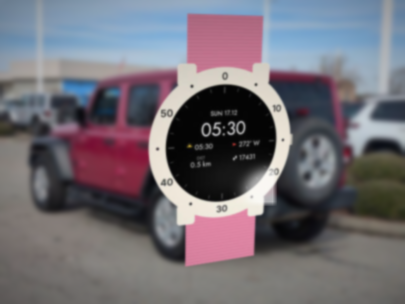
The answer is **5:30**
